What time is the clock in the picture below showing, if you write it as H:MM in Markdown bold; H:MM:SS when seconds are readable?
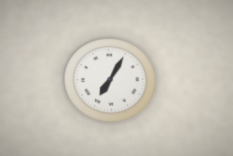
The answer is **7:05**
